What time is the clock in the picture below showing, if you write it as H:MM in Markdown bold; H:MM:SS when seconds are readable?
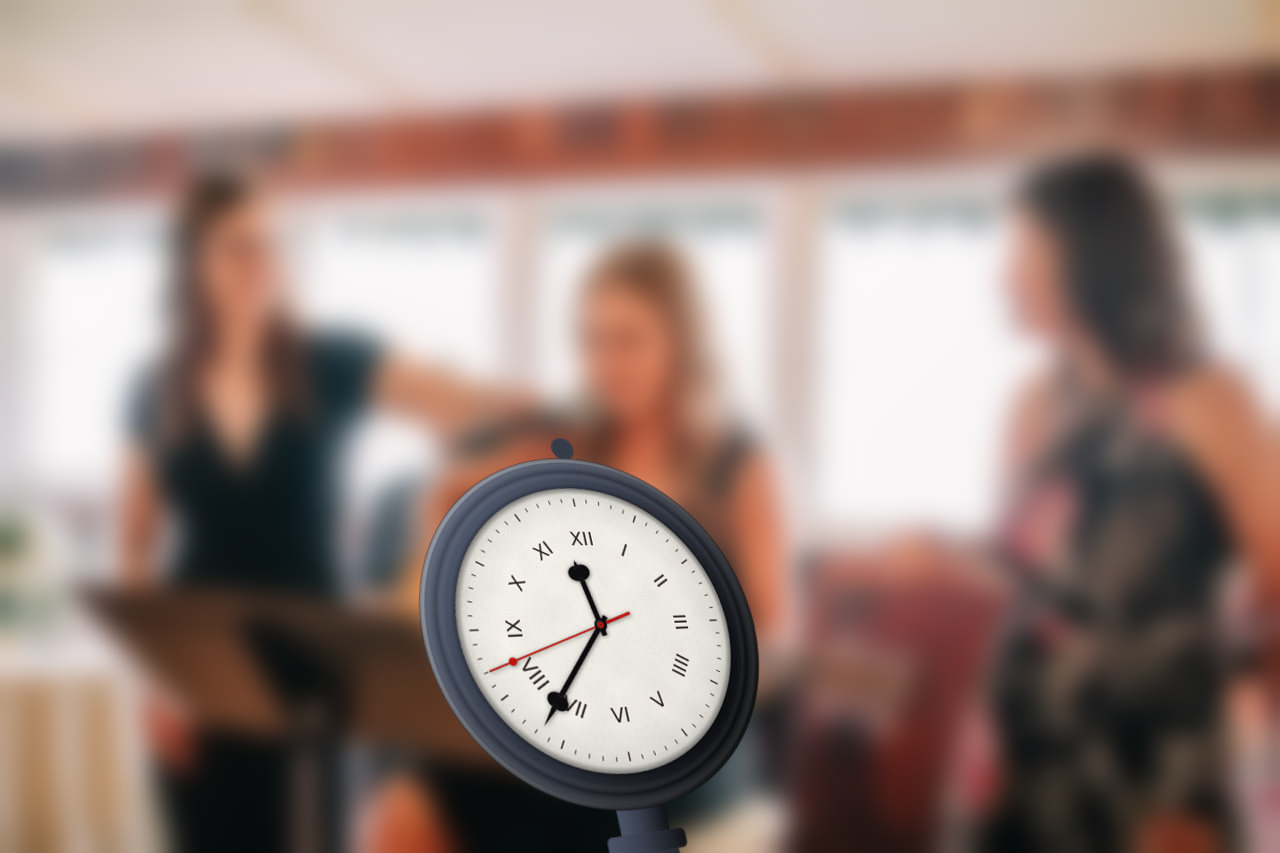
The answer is **11:36:42**
